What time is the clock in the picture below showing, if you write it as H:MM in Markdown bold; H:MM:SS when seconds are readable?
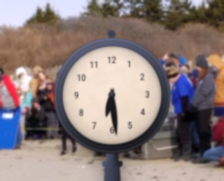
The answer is **6:29**
